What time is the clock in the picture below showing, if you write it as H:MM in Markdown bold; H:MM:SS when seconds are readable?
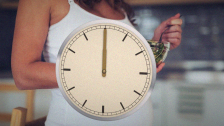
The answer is **12:00**
